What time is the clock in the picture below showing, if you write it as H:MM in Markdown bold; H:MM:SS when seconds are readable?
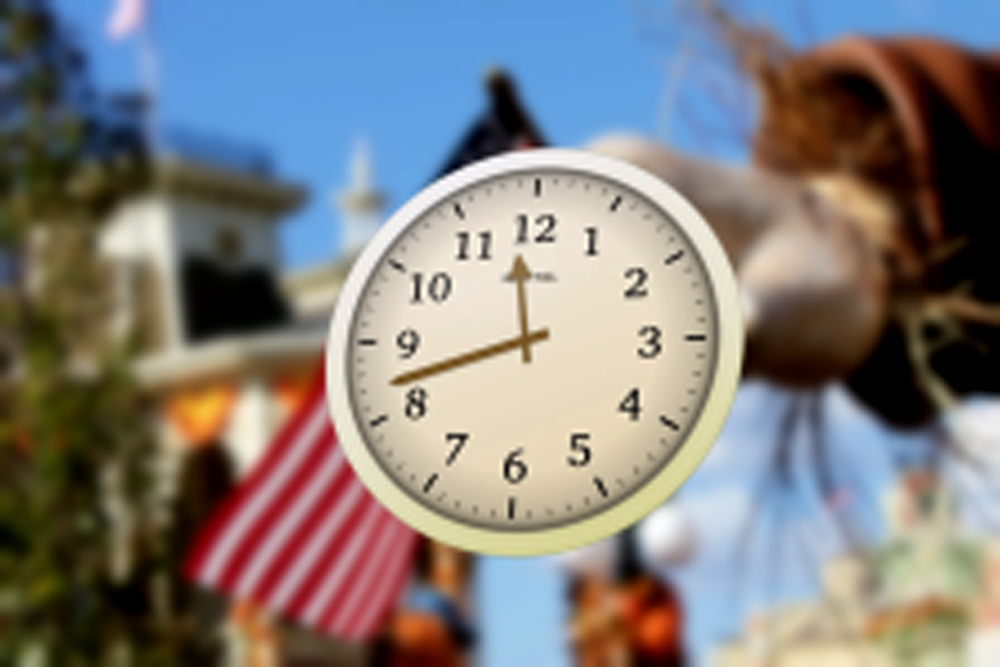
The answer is **11:42**
